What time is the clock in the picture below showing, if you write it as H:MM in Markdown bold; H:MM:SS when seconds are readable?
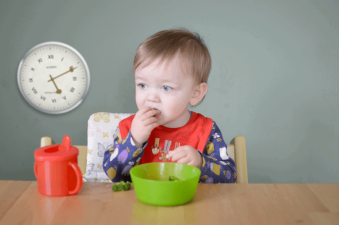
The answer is **5:11**
